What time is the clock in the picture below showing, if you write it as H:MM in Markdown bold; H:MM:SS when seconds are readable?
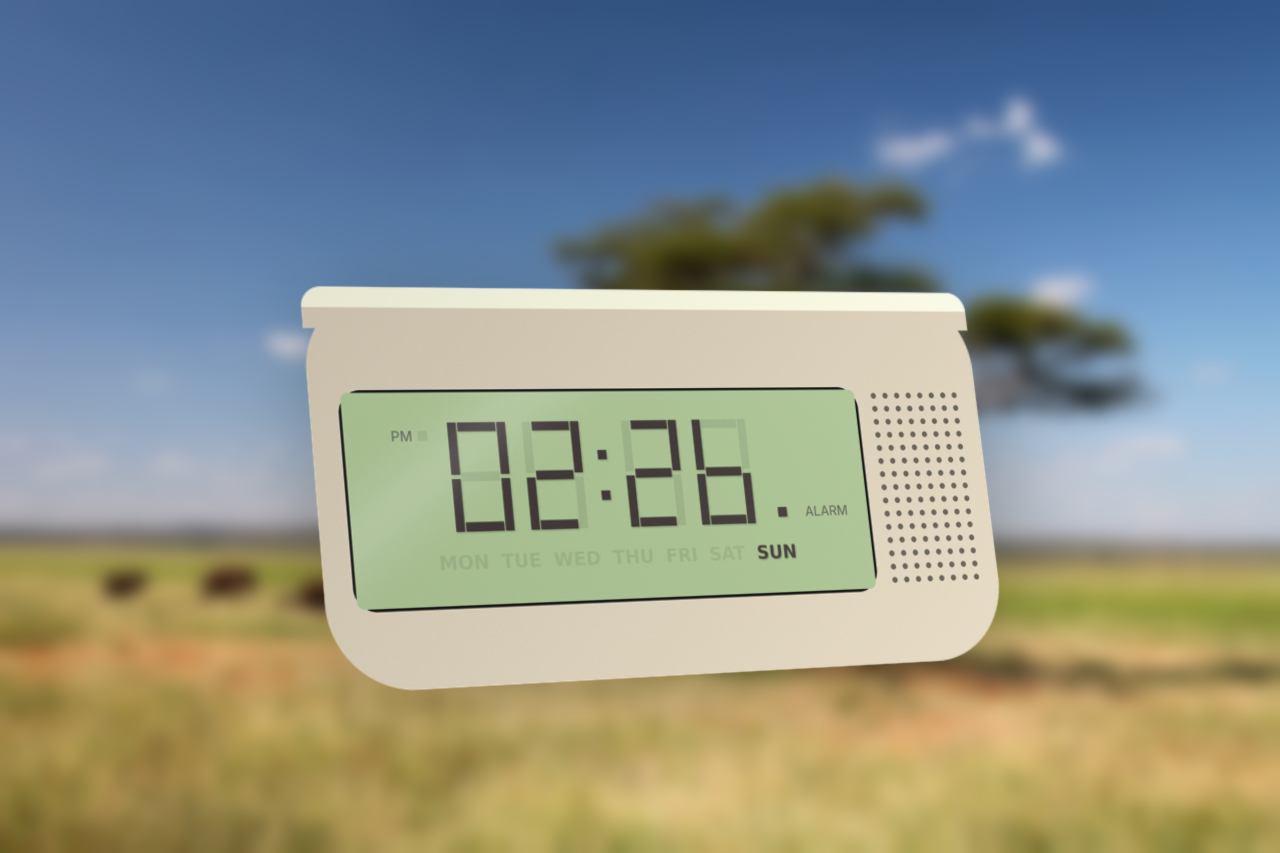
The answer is **2:26**
